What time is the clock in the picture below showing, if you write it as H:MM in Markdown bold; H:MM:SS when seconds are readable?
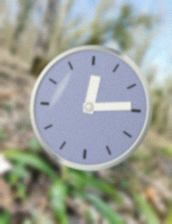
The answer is **12:14**
